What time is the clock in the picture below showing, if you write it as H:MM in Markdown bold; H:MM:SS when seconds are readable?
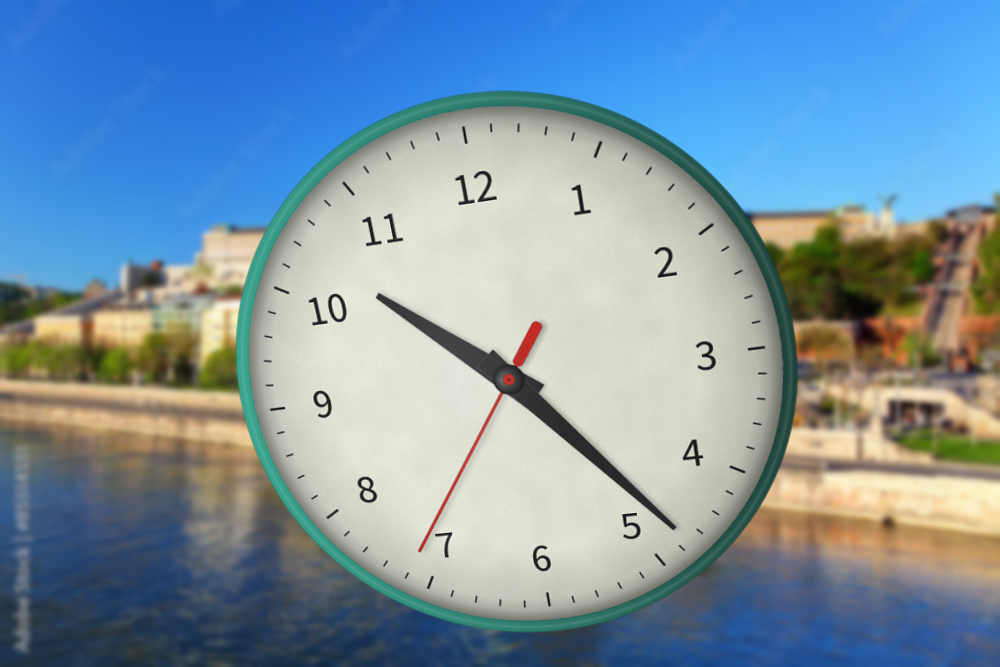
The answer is **10:23:36**
